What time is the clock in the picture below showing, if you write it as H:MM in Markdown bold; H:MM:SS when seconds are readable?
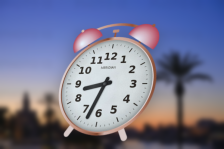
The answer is **8:33**
